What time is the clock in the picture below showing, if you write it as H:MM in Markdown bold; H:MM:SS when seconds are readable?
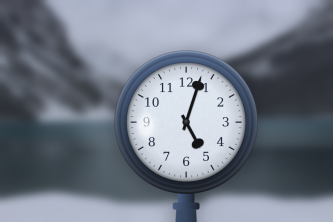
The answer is **5:03**
